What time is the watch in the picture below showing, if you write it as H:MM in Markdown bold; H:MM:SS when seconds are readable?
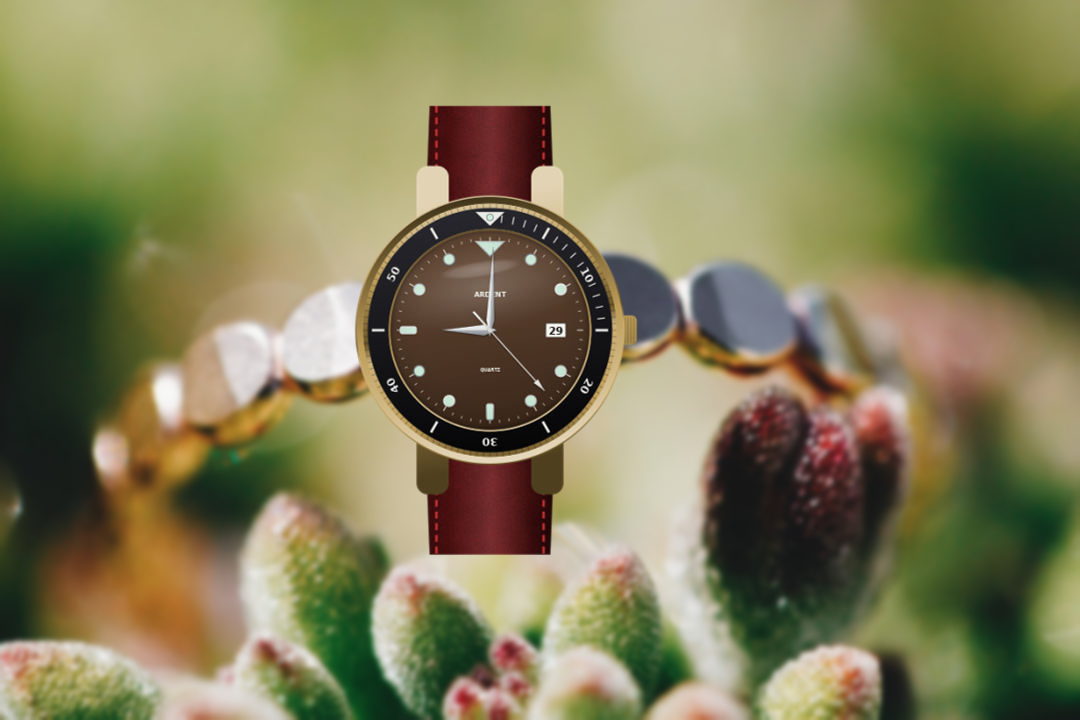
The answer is **9:00:23**
